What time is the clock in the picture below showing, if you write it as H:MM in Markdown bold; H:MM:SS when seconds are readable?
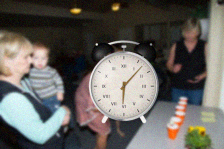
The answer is **6:07**
